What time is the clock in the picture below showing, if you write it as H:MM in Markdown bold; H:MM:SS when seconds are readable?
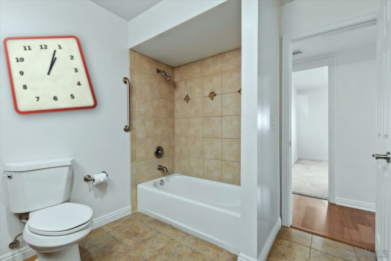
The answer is **1:04**
